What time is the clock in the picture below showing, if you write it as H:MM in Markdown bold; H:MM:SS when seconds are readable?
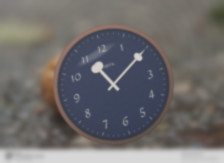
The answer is **11:10**
